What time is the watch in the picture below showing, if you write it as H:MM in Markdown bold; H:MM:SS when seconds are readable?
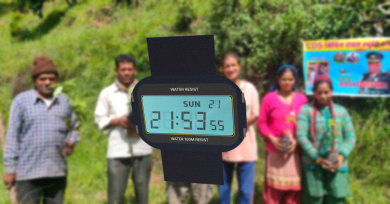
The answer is **21:53:55**
